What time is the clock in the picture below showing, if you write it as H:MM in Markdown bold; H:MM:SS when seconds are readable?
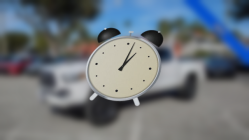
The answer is **1:02**
